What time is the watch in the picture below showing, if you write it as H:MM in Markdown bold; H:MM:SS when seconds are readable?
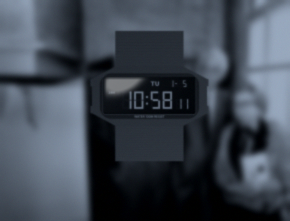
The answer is **10:58:11**
